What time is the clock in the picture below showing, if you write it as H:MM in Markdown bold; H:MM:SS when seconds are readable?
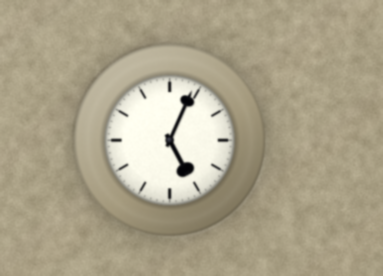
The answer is **5:04**
